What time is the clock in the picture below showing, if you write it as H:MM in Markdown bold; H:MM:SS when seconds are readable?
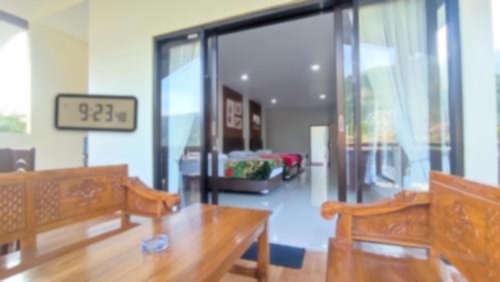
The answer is **9:23**
